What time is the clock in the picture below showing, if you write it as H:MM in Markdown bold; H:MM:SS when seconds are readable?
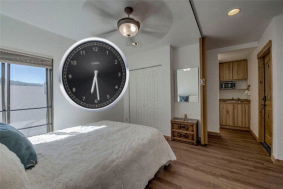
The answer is **6:29**
